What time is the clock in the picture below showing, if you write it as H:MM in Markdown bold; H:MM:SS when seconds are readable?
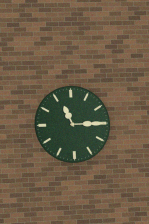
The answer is **11:15**
